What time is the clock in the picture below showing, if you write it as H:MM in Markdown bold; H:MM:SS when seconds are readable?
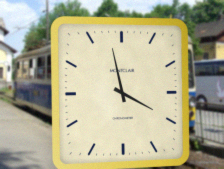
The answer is **3:58**
